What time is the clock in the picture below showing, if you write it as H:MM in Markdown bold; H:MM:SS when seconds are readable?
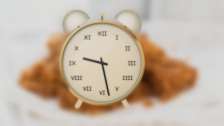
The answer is **9:28**
